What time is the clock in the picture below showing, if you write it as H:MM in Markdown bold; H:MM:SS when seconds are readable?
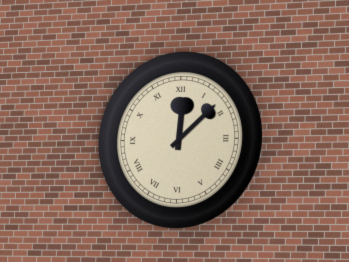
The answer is **12:08**
